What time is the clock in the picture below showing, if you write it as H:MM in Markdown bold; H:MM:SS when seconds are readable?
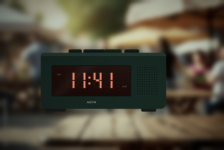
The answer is **11:41**
